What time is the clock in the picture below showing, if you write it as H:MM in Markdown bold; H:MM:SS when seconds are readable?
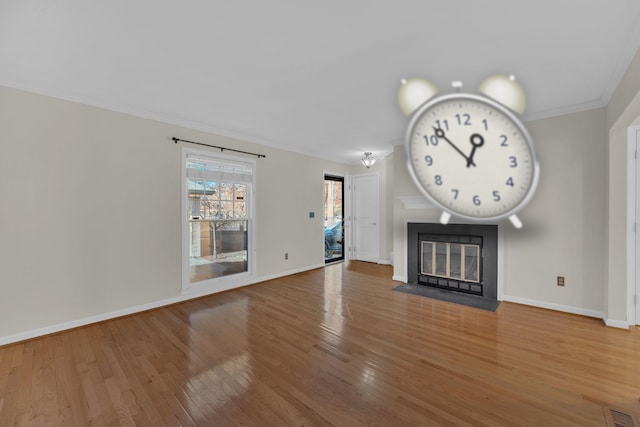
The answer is **12:53**
